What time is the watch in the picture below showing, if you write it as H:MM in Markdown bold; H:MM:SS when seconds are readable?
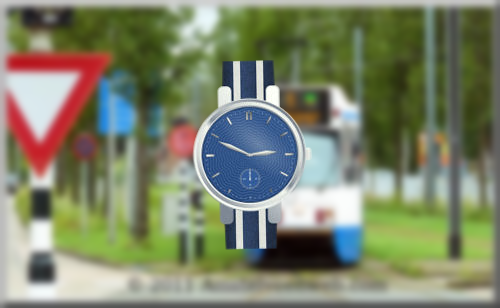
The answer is **2:49**
